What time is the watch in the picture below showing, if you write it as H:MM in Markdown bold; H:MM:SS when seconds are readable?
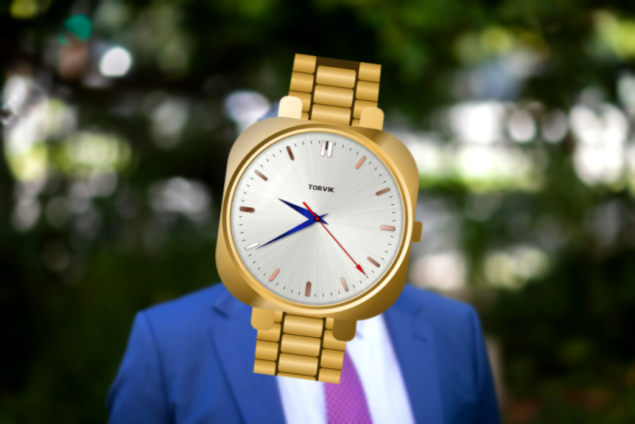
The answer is **9:39:22**
